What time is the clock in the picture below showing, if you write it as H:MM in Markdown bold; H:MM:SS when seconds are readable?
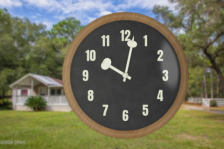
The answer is **10:02**
